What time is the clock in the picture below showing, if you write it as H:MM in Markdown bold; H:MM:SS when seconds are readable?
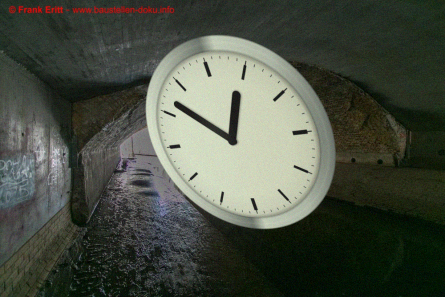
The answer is **12:52**
